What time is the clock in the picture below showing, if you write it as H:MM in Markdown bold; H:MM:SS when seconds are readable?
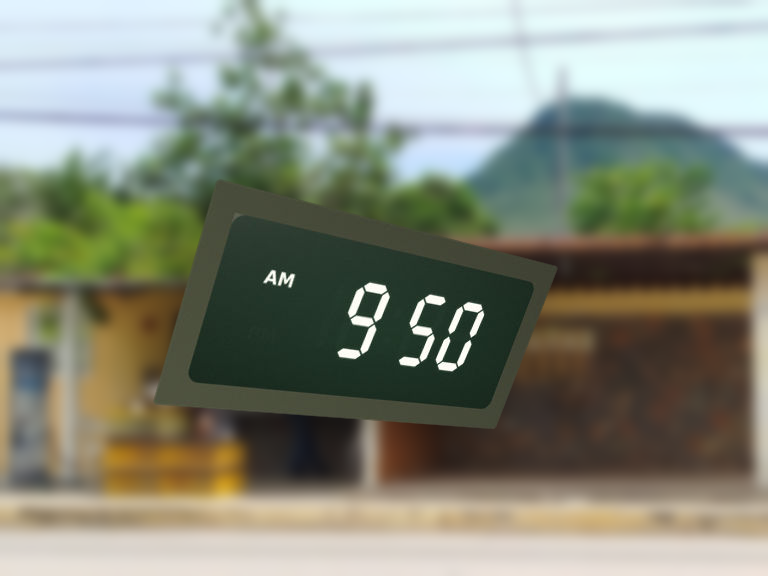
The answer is **9:50**
